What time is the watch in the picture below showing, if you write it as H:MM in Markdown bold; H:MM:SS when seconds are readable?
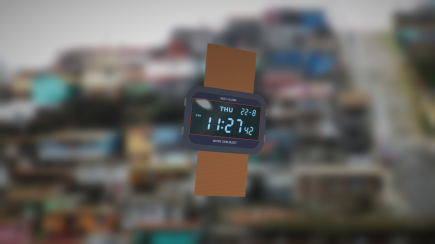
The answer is **11:27:42**
